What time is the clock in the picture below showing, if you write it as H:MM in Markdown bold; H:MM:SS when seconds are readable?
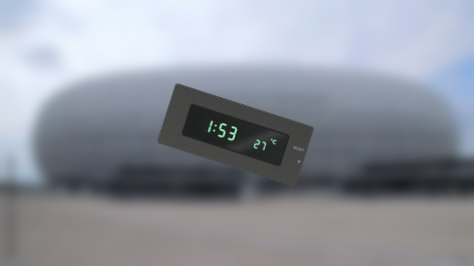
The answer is **1:53**
